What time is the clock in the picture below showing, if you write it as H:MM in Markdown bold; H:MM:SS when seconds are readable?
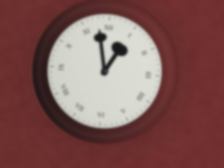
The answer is **12:58**
